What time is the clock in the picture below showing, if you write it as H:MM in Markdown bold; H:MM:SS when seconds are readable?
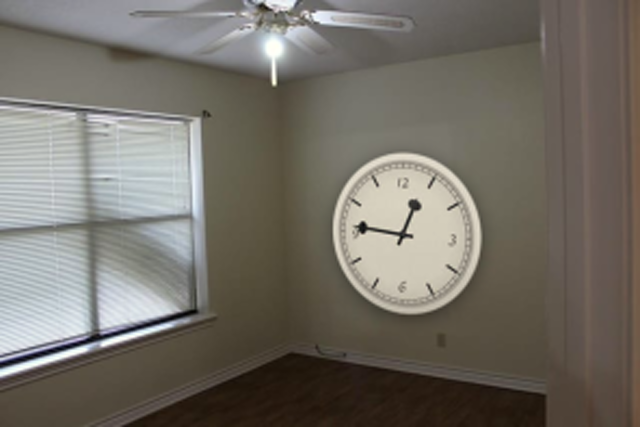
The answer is **12:46**
